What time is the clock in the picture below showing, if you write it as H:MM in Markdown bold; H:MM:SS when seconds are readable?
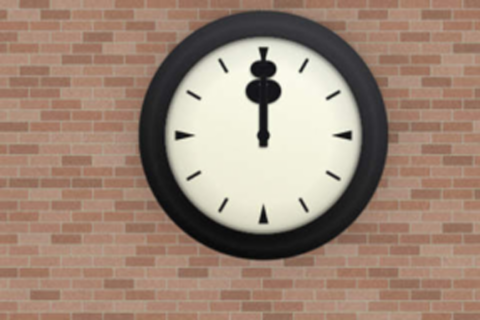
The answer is **12:00**
